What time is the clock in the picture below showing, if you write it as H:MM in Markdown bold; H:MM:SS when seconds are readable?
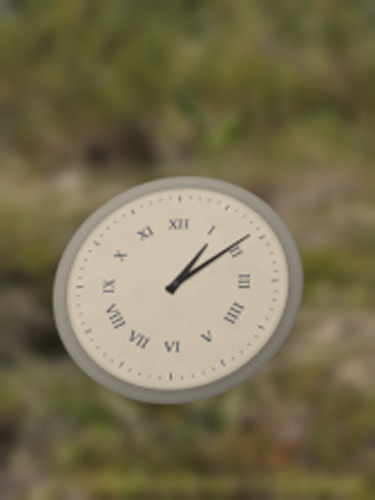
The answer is **1:09**
